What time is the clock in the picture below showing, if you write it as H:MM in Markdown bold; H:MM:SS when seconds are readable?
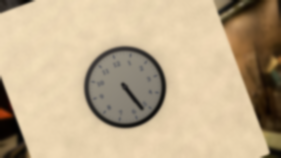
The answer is **5:27**
